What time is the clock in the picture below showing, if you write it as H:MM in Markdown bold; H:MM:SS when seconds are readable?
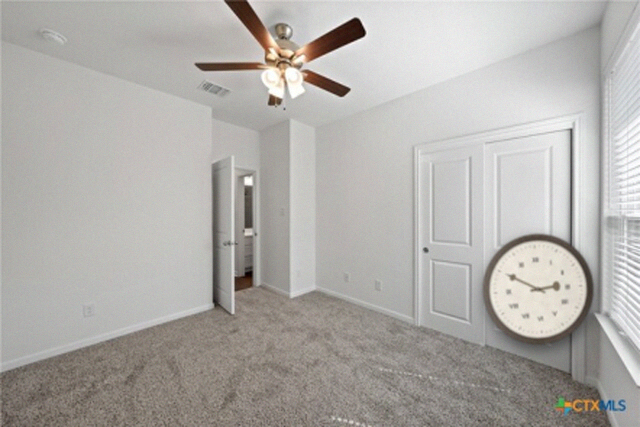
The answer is **2:50**
